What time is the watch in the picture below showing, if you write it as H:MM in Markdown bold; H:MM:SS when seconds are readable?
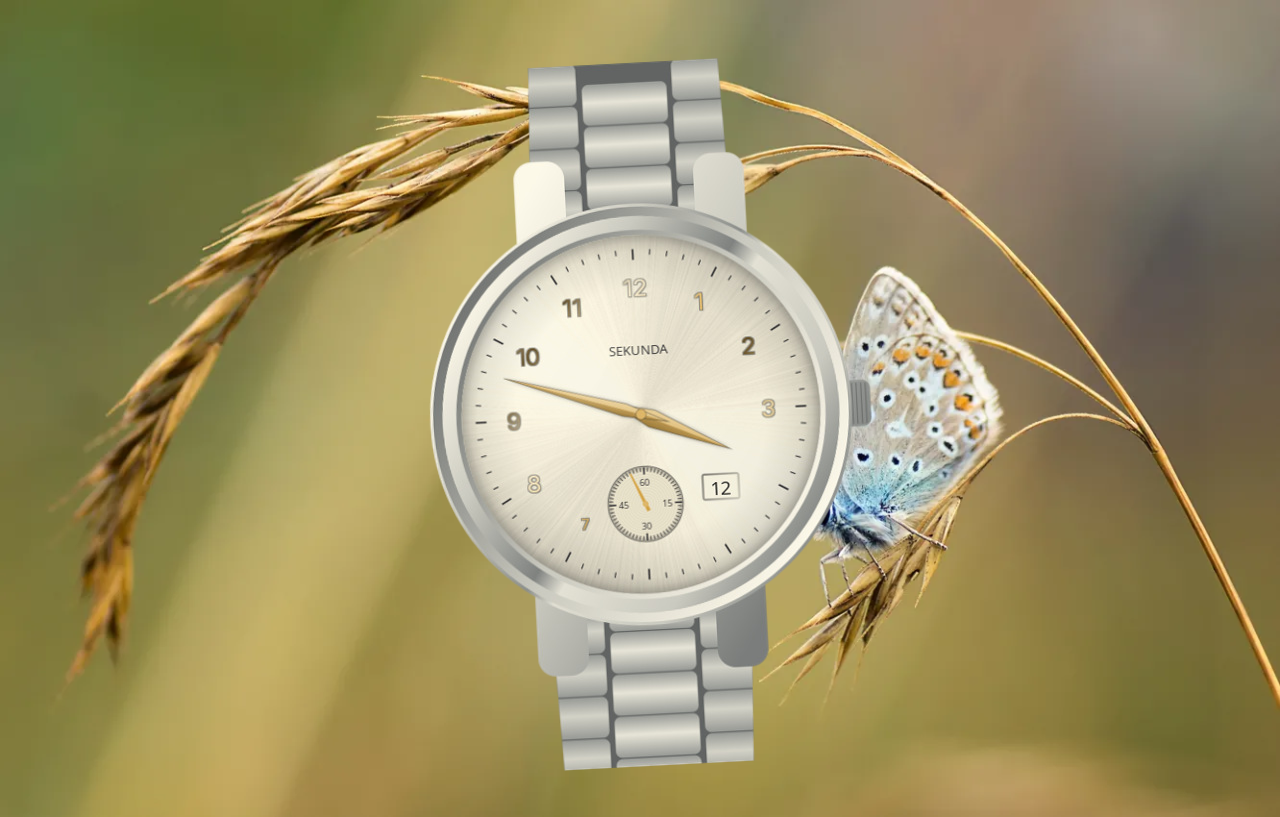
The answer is **3:47:56**
